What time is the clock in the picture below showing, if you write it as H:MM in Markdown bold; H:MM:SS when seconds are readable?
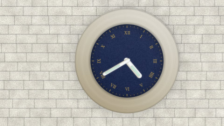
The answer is **4:40**
